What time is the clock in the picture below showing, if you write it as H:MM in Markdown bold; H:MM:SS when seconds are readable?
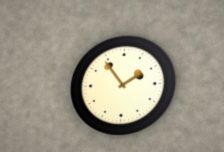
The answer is **1:54**
